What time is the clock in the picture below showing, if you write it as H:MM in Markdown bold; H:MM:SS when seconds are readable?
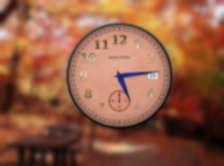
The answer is **5:14**
